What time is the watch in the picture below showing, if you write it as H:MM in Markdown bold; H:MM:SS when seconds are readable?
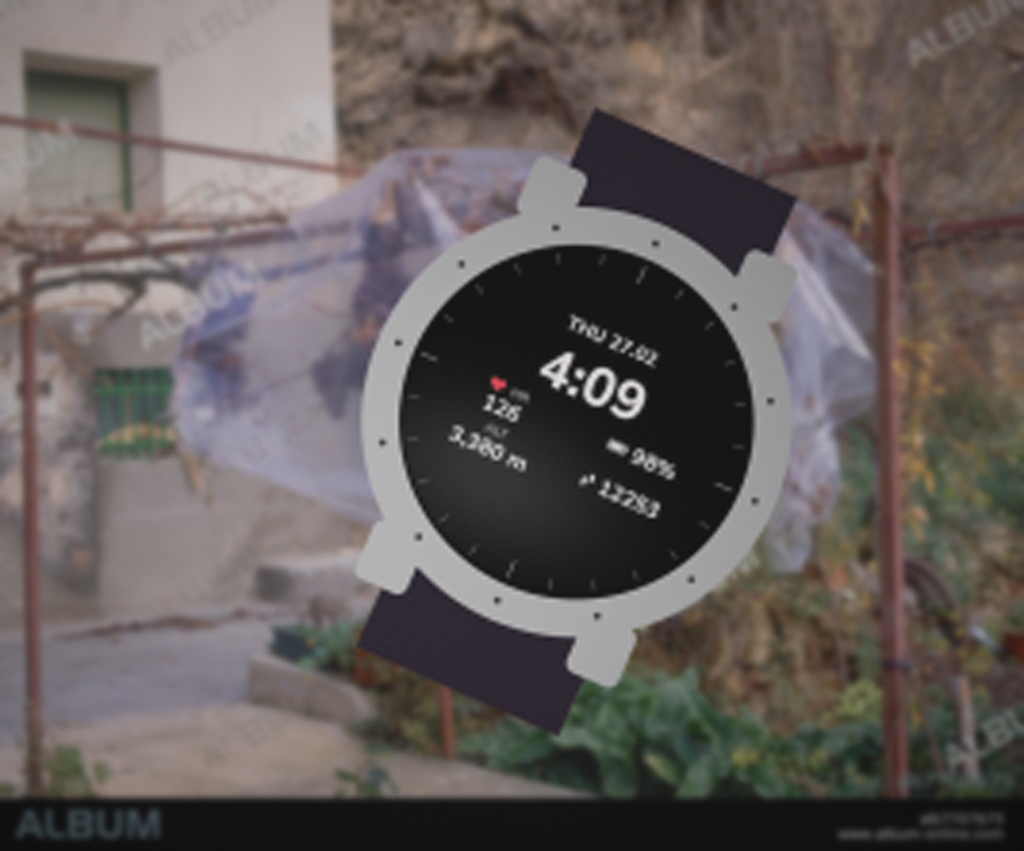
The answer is **4:09**
